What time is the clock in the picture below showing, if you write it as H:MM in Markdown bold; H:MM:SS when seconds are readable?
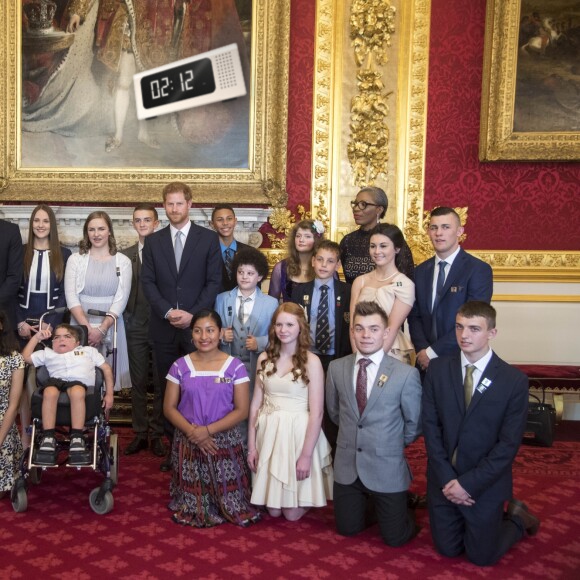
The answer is **2:12**
